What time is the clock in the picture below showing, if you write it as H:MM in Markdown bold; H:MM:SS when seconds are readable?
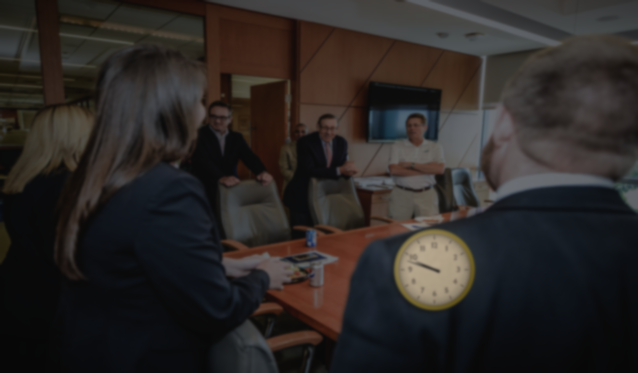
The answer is **9:48**
